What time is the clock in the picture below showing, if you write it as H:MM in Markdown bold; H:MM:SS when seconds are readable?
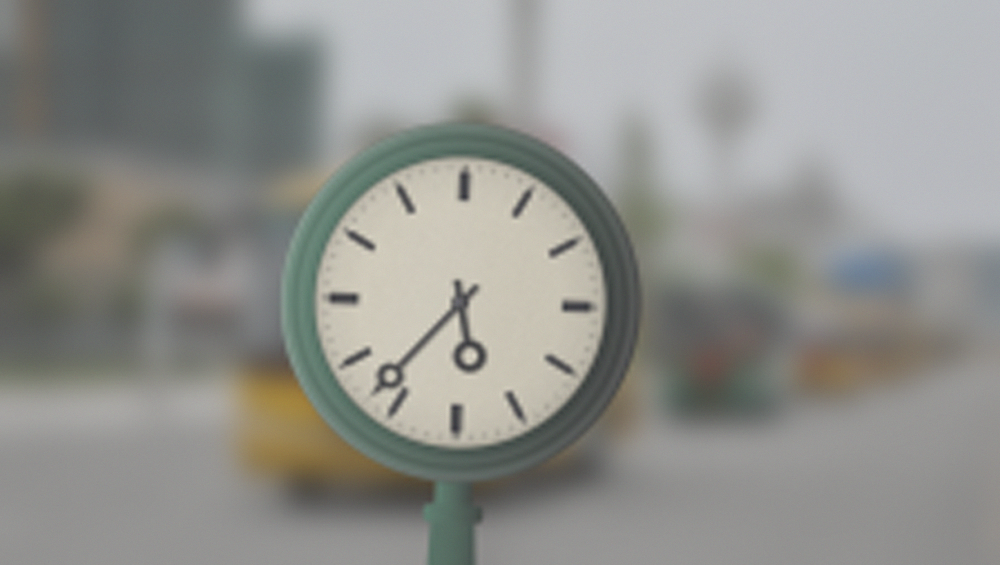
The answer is **5:37**
